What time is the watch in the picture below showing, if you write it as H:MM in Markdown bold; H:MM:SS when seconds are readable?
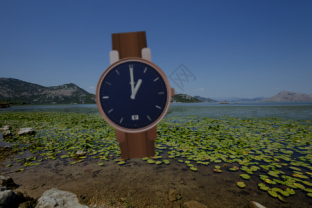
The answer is **1:00**
